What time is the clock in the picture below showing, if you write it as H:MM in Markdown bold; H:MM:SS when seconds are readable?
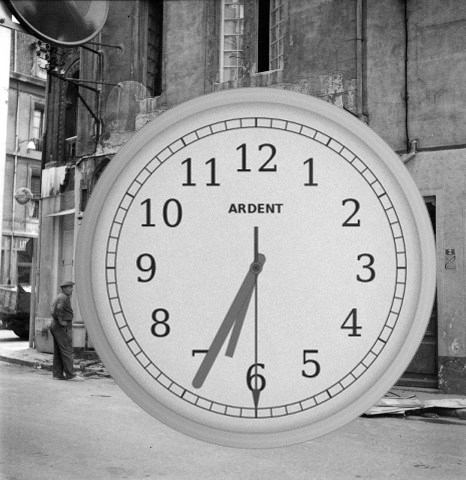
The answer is **6:34:30**
